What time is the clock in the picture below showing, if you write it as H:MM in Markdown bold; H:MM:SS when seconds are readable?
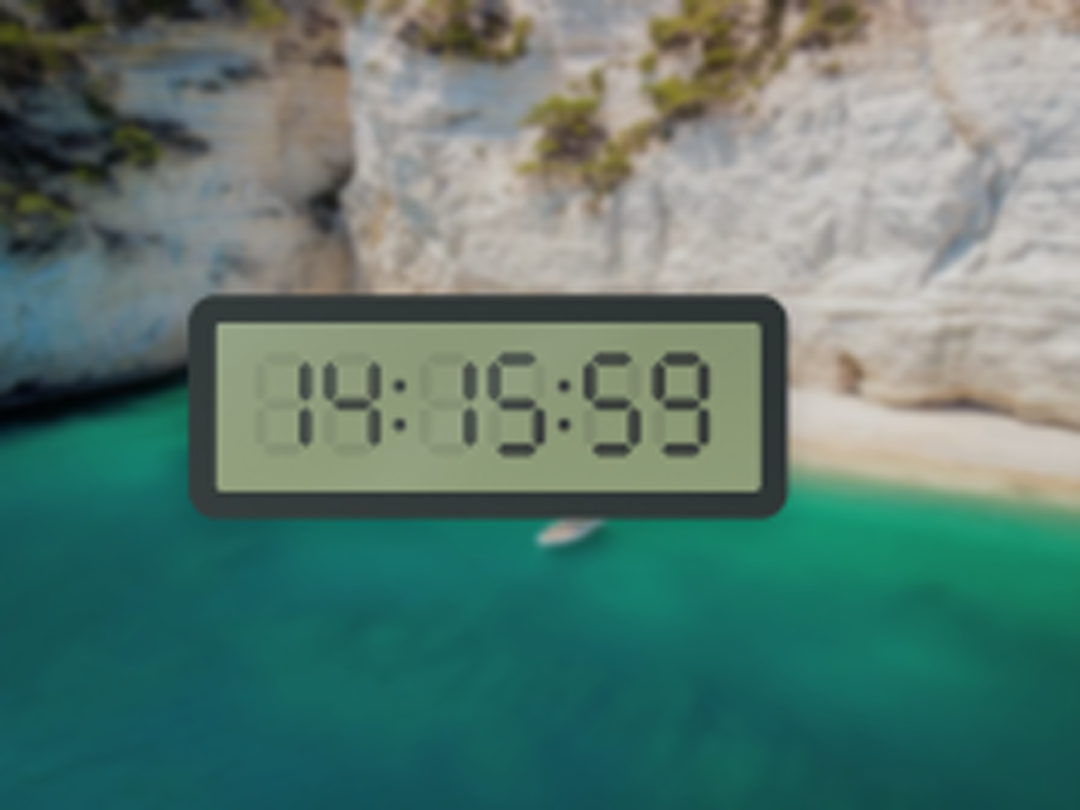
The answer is **14:15:59**
